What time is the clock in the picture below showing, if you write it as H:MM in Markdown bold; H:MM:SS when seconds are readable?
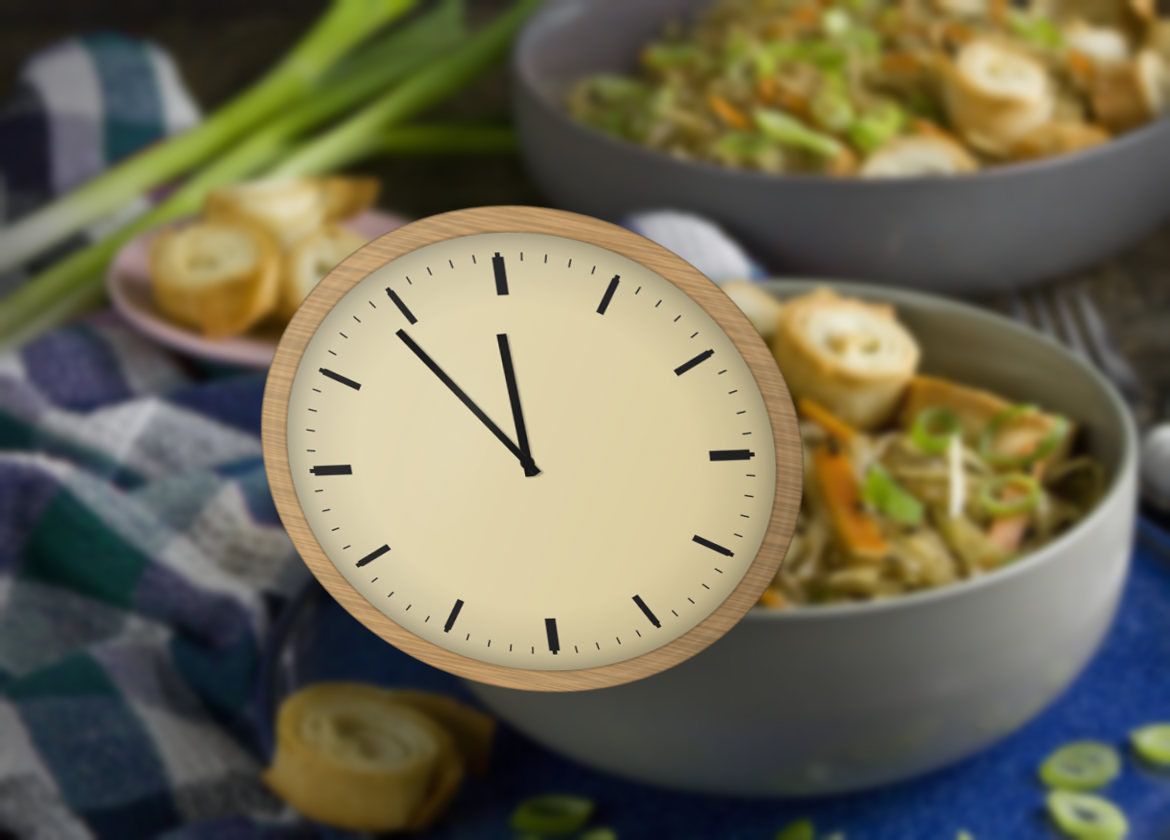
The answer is **11:54**
